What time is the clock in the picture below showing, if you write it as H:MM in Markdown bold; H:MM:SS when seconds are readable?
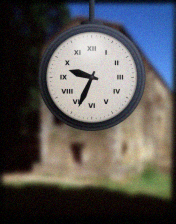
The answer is **9:34**
